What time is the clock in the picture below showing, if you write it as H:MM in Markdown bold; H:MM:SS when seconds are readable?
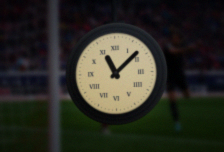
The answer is **11:08**
